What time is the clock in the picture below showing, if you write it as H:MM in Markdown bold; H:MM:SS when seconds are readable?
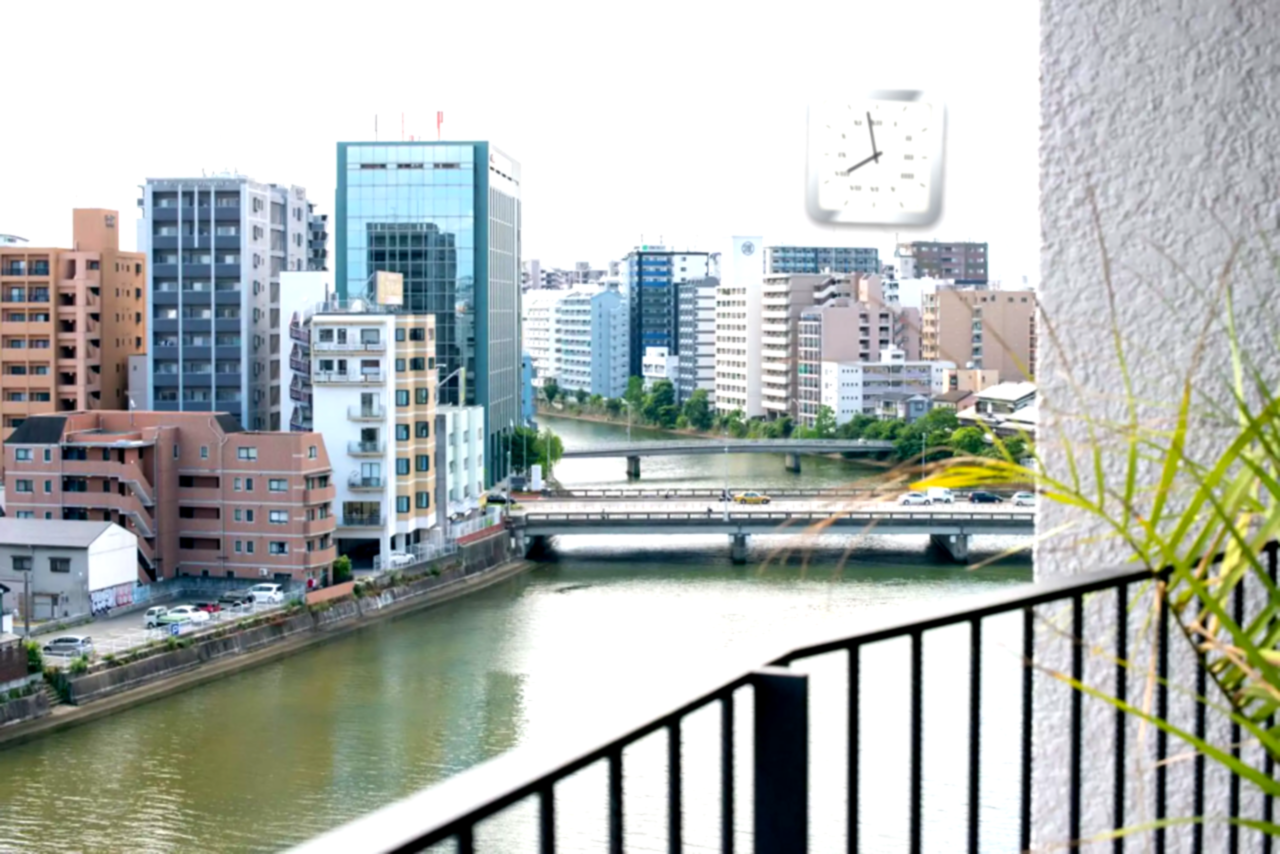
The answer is **7:58**
